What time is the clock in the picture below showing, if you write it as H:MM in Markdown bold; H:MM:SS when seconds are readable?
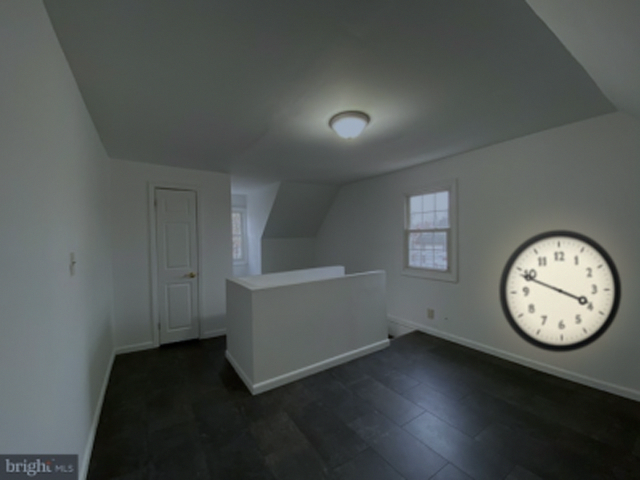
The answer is **3:49**
